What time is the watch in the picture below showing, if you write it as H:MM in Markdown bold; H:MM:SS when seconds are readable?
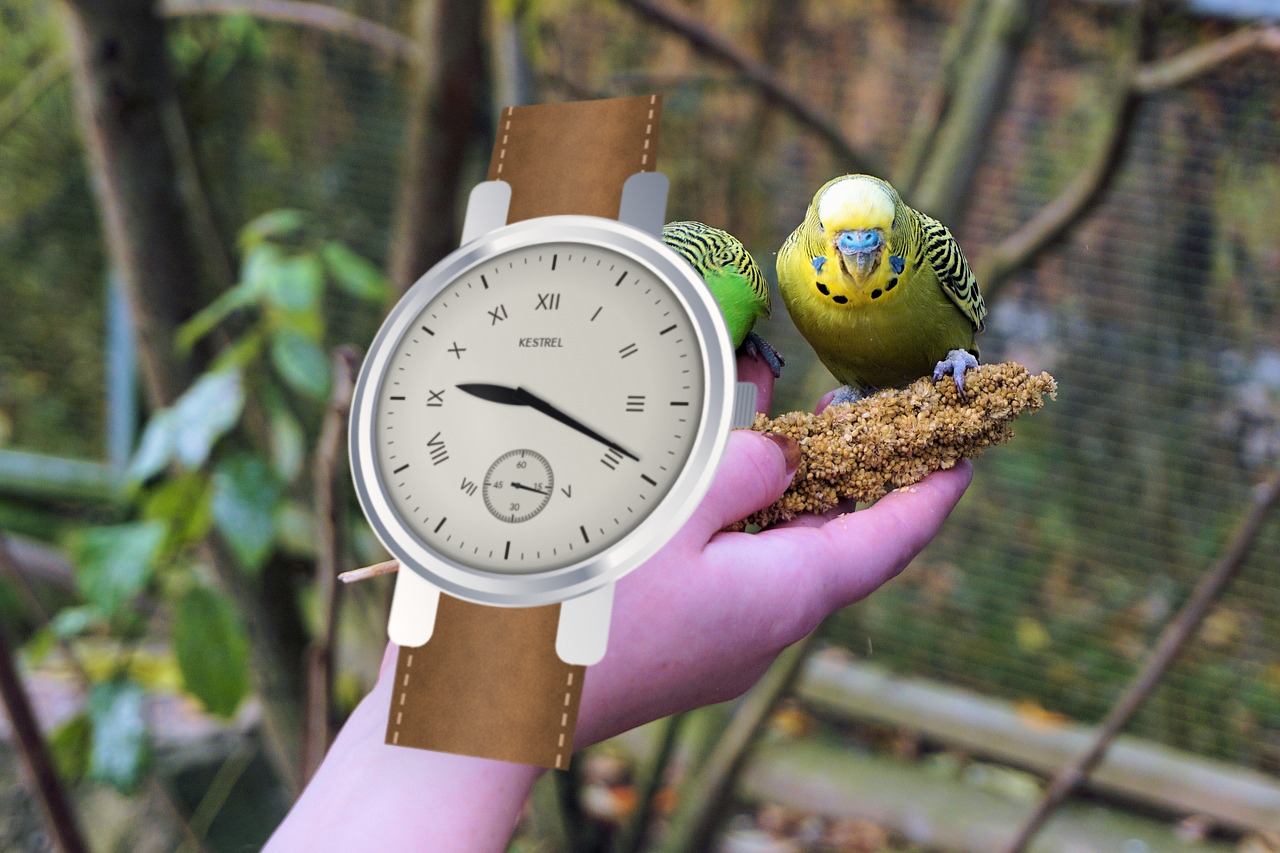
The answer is **9:19:17**
